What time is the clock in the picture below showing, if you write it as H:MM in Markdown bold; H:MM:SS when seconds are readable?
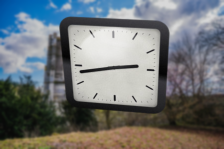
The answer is **2:43**
